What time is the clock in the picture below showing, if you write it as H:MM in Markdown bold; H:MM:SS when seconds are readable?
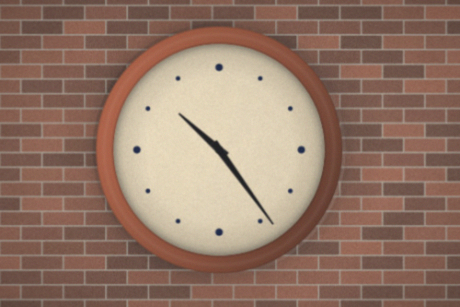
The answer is **10:24**
